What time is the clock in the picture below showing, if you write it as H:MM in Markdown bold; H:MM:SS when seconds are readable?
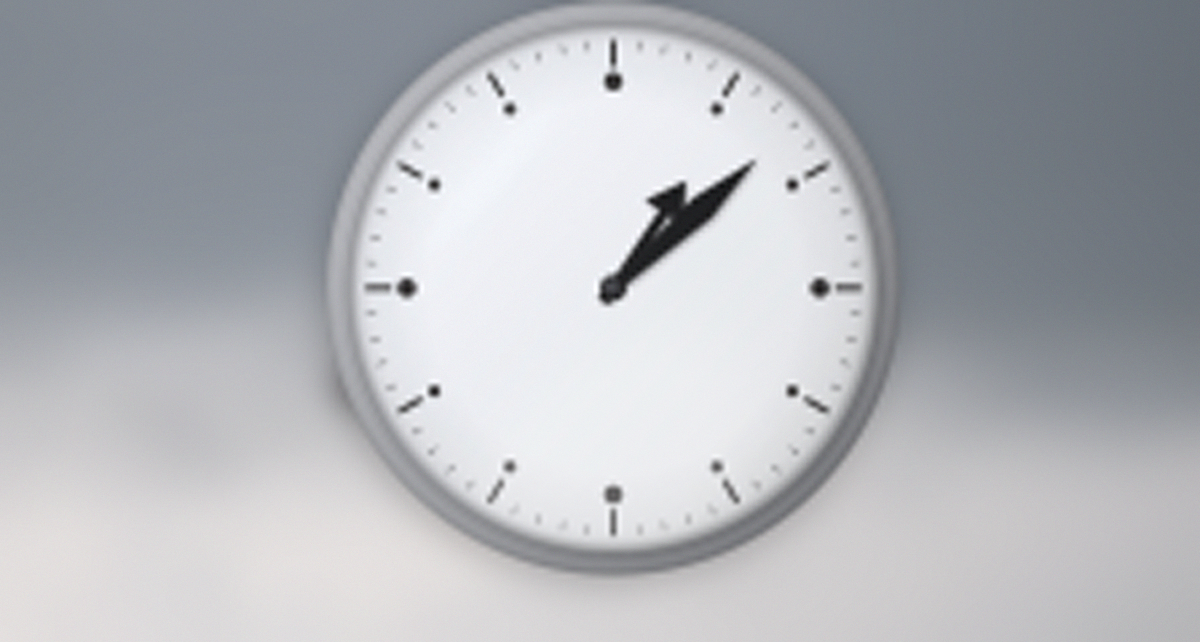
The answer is **1:08**
